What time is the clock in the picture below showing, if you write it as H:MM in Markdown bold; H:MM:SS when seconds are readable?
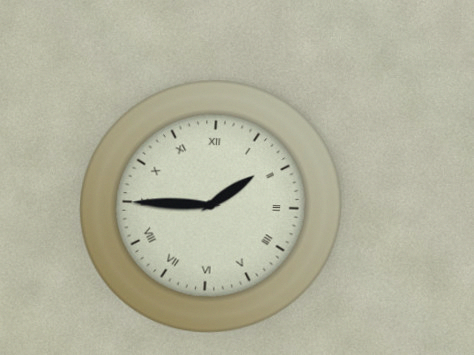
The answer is **1:45**
